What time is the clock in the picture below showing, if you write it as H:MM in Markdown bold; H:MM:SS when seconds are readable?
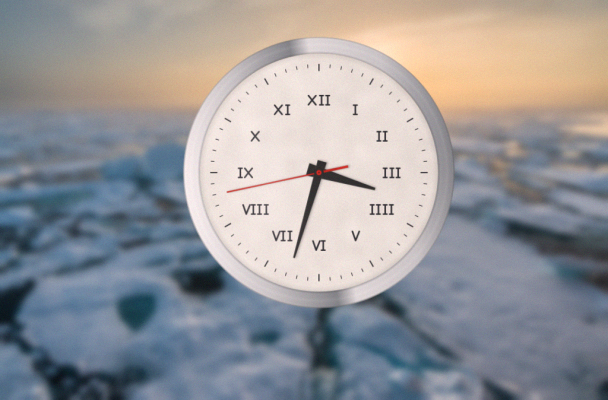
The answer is **3:32:43**
